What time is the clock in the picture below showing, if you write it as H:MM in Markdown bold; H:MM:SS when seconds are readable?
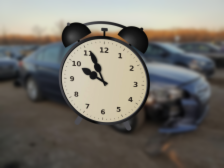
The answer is **9:56**
